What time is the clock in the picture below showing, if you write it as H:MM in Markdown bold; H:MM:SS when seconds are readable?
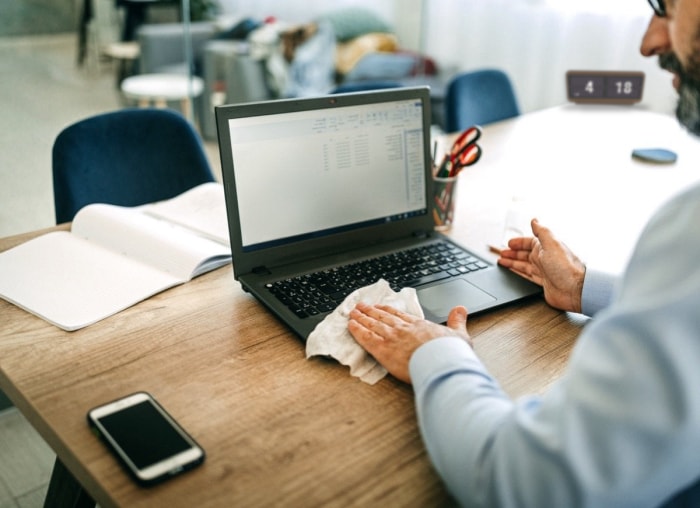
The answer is **4:18**
